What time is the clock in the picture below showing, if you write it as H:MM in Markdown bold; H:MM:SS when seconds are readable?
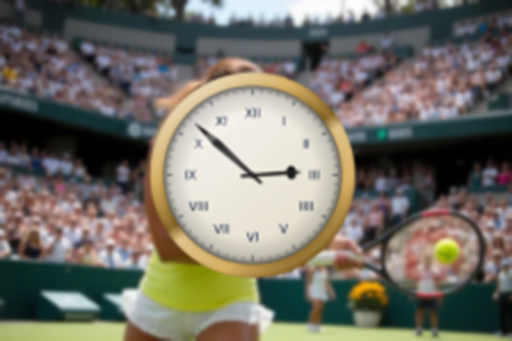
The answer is **2:52**
